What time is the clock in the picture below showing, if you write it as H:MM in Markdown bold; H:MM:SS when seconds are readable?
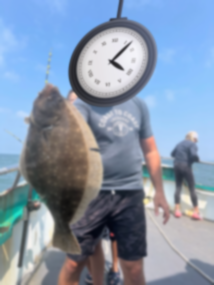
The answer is **4:07**
